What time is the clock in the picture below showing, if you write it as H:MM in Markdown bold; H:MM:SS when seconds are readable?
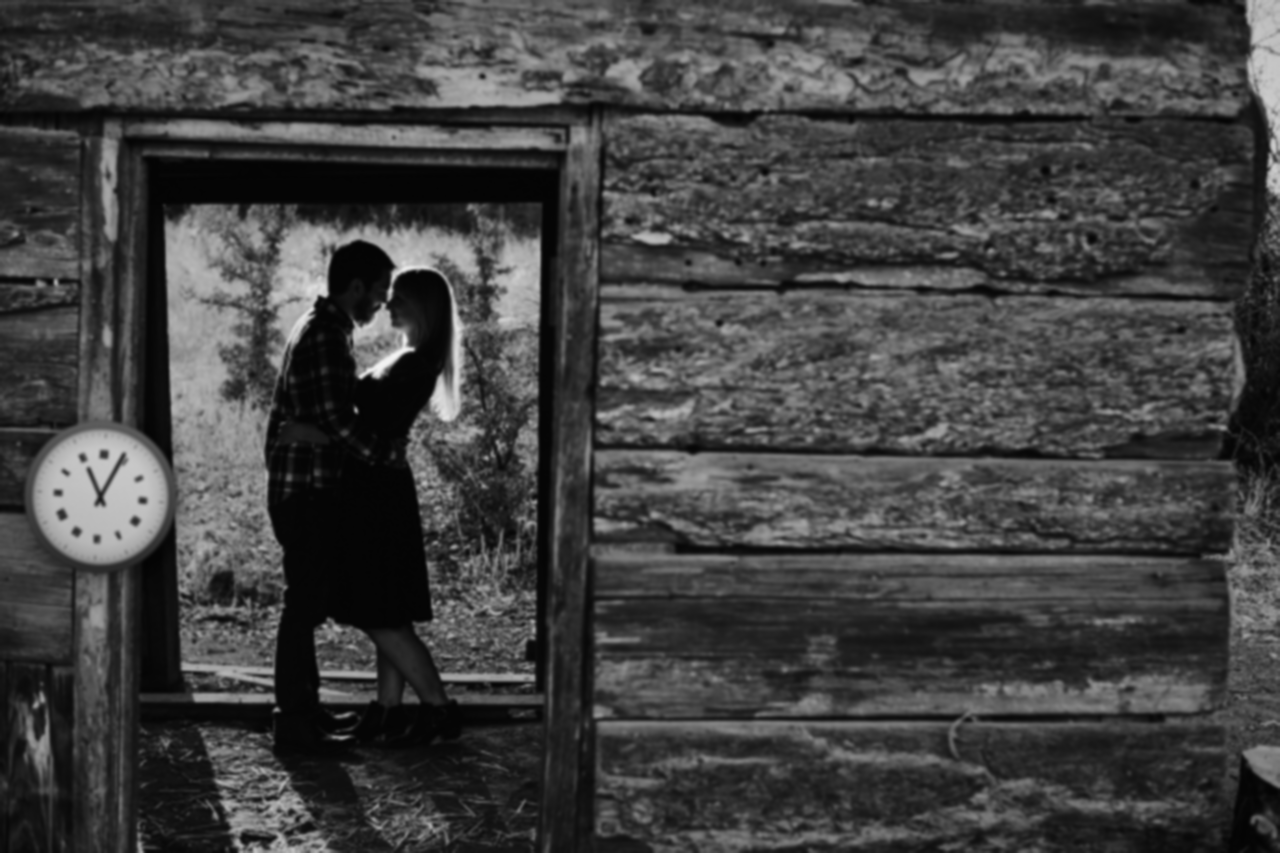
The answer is **11:04**
